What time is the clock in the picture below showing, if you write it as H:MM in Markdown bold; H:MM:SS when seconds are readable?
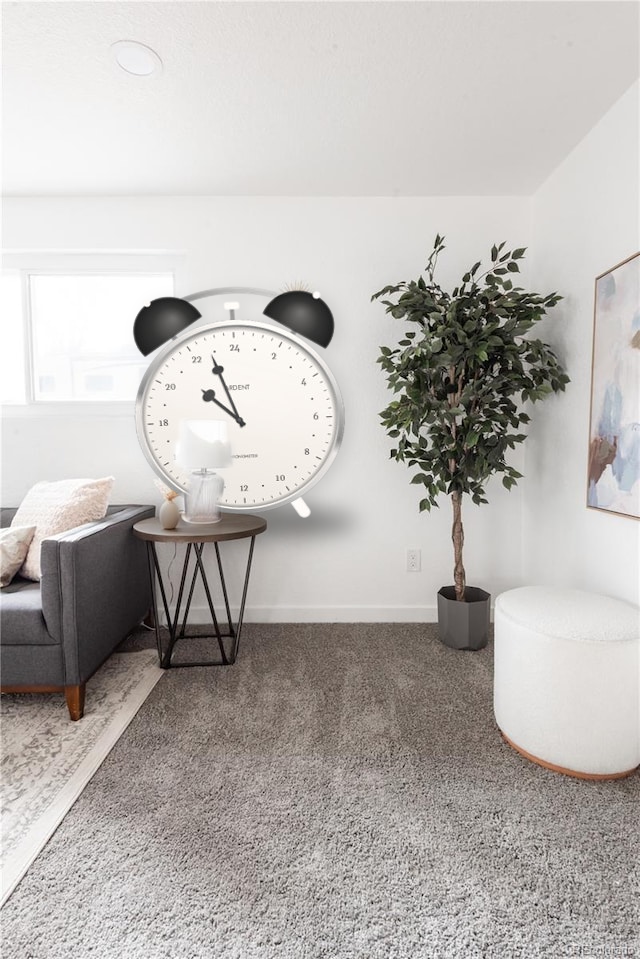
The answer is **20:57**
